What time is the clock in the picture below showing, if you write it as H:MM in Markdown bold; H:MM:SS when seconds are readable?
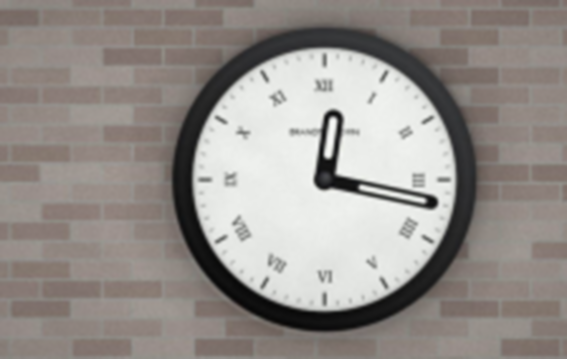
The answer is **12:17**
